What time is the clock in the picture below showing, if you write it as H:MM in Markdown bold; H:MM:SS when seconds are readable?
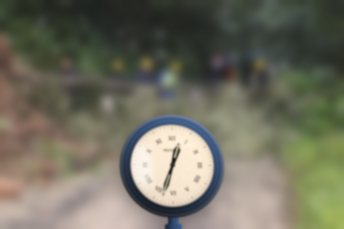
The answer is **12:33**
